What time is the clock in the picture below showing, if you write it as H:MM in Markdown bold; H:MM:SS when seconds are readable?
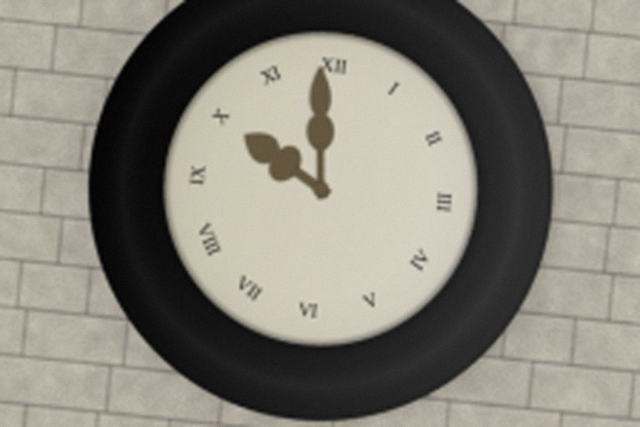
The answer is **9:59**
